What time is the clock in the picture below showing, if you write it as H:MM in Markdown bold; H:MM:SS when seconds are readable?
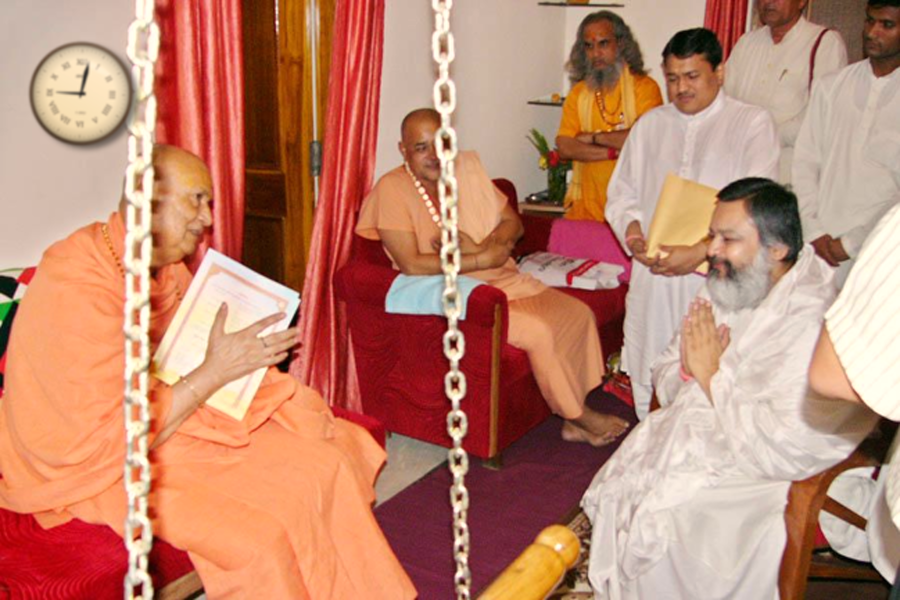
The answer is **9:02**
